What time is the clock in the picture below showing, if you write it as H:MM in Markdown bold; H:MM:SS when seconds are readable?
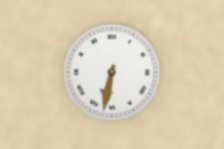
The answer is **6:32**
